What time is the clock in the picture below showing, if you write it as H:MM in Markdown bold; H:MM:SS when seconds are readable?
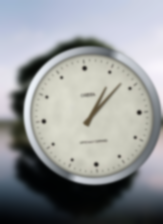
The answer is **1:08**
